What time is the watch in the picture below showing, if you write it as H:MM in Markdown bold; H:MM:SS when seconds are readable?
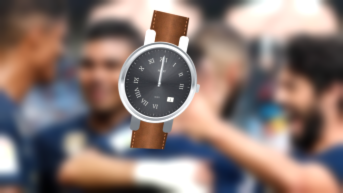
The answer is **12:00**
